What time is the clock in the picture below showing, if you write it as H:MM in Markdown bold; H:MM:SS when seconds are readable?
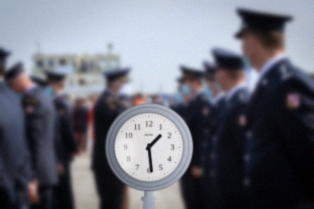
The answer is **1:29**
